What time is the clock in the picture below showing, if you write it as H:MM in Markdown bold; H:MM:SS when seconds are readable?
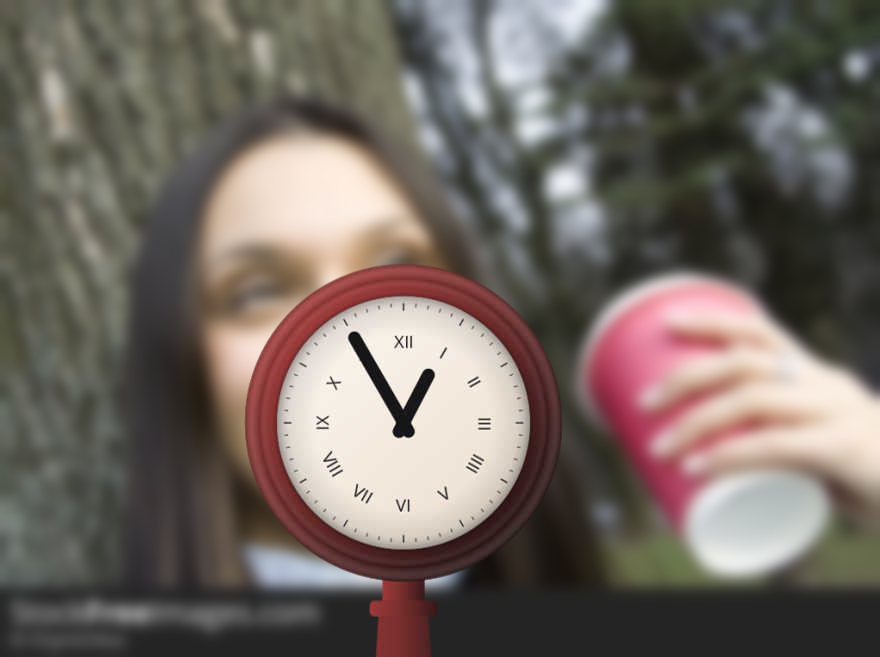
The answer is **12:55**
